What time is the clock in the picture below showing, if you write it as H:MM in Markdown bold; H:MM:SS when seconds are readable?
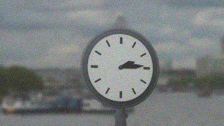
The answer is **2:14**
